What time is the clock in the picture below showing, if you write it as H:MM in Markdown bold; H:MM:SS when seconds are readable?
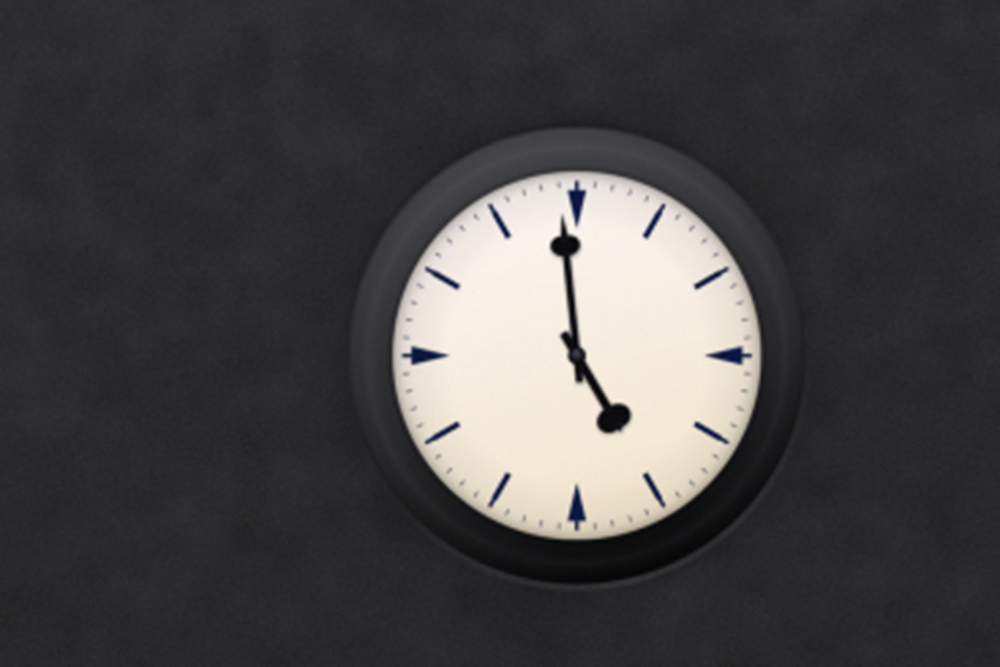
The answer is **4:59**
